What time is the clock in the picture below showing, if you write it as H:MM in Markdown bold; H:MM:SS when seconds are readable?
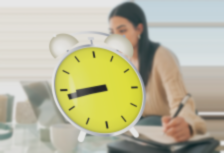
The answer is **8:43**
